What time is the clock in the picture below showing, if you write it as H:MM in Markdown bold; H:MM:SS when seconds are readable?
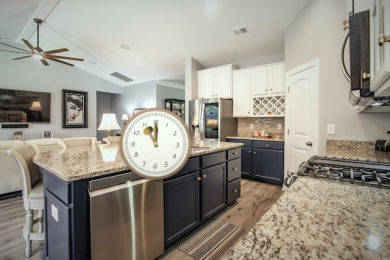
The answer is **11:00**
